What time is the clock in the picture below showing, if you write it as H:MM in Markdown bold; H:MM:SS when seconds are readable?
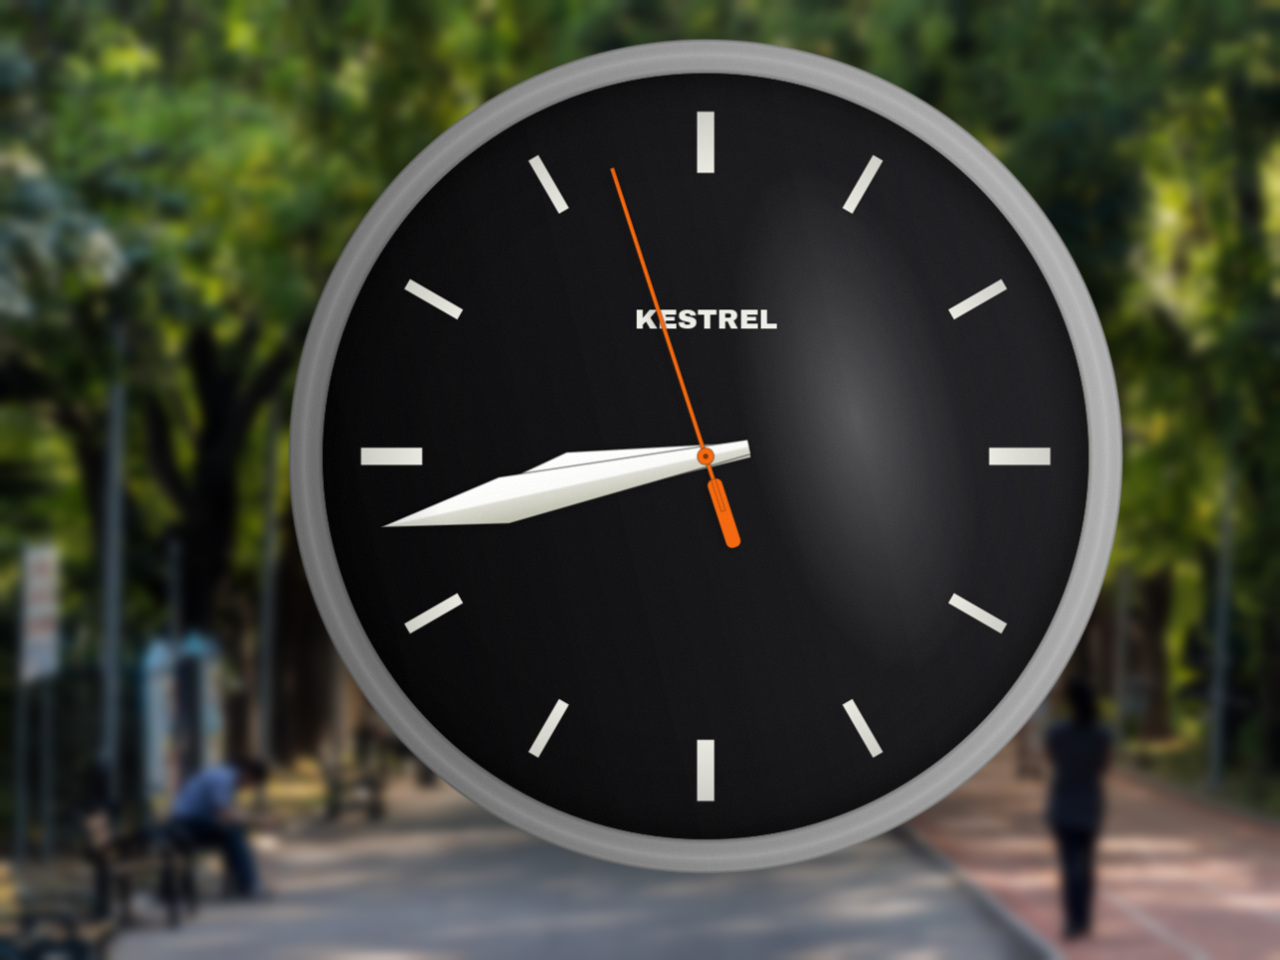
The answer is **8:42:57**
